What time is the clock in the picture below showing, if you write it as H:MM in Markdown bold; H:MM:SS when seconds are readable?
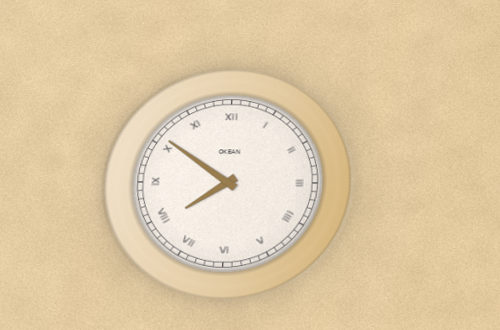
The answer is **7:51**
